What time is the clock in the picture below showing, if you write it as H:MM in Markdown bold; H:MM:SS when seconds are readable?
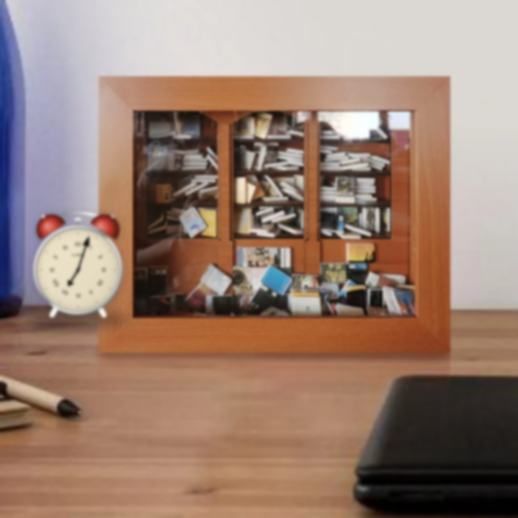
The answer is **7:03**
